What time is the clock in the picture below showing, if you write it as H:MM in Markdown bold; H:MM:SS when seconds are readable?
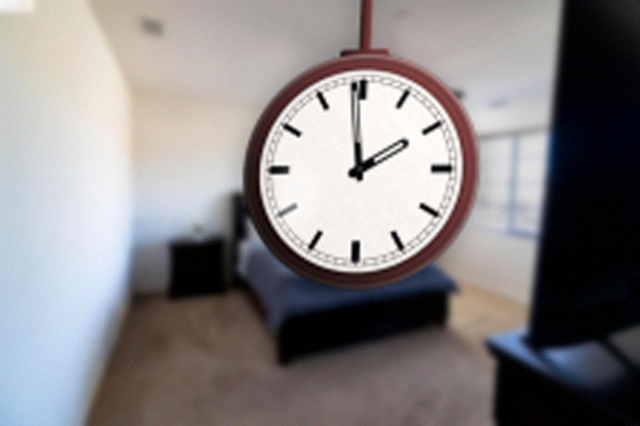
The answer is **1:59**
